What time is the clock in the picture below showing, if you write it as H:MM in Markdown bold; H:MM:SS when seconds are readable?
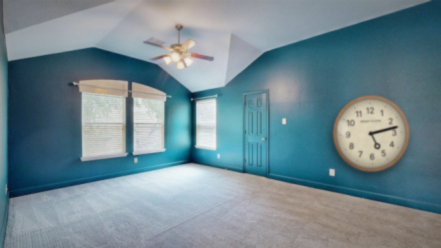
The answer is **5:13**
